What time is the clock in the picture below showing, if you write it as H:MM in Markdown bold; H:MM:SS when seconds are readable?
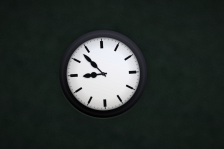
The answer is **8:53**
